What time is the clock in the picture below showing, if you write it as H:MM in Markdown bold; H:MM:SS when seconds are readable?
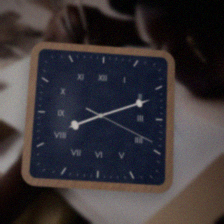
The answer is **8:11:19**
